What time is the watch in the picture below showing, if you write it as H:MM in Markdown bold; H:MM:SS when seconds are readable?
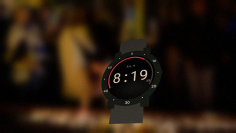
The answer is **8:19**
